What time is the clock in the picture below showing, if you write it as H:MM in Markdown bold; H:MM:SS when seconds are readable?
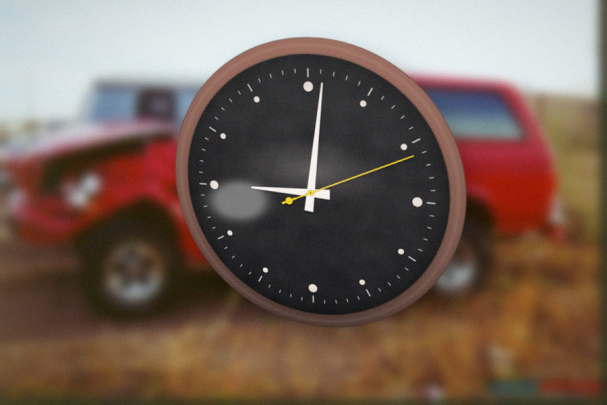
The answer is **9:01:11**
